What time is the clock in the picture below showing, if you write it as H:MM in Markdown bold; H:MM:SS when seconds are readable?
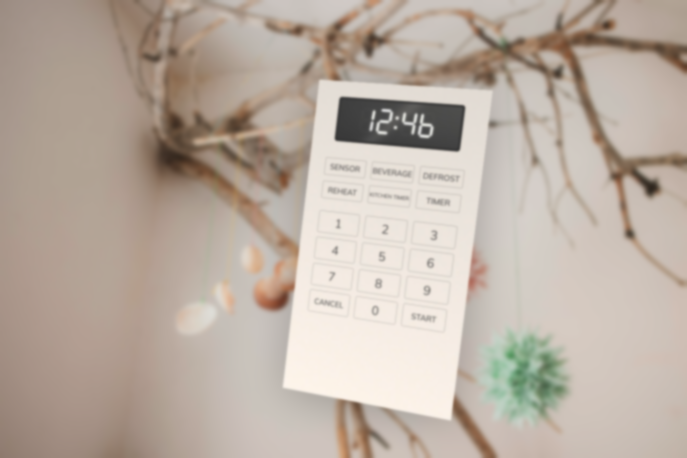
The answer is **12:46**
